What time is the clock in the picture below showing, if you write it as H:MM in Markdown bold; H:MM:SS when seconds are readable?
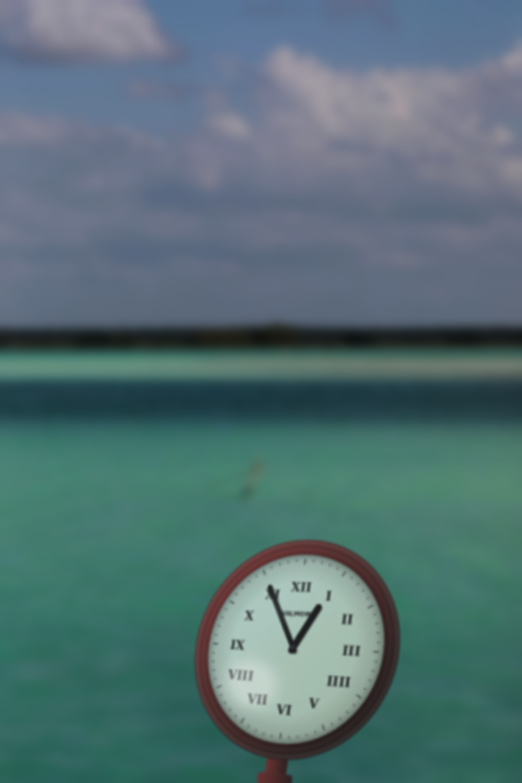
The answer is **12:55**
